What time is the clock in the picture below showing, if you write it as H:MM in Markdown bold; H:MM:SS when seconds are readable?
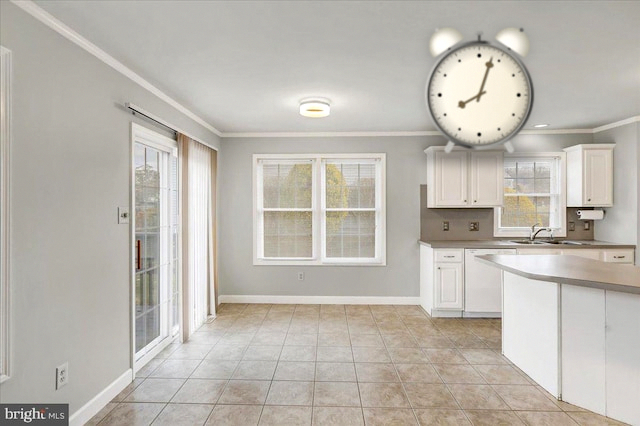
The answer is **8:03**
